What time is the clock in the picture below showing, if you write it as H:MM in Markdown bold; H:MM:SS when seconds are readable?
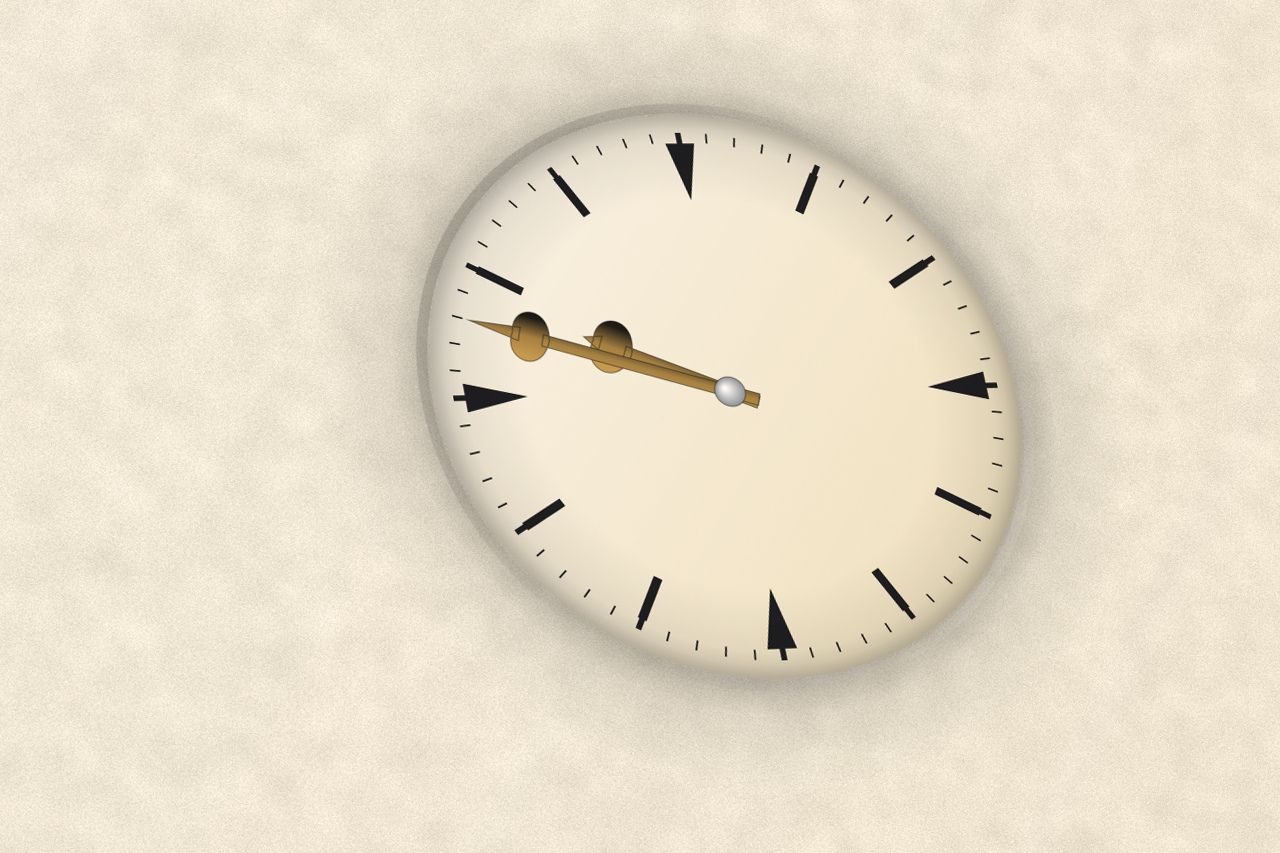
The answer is **9:48**
